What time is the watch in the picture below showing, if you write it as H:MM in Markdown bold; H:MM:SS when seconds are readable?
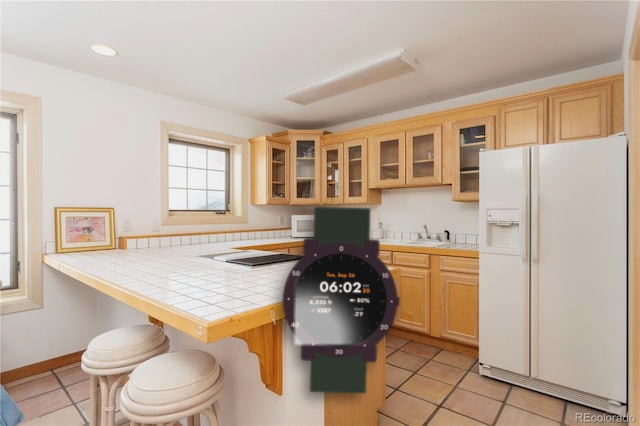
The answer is **6:02**
